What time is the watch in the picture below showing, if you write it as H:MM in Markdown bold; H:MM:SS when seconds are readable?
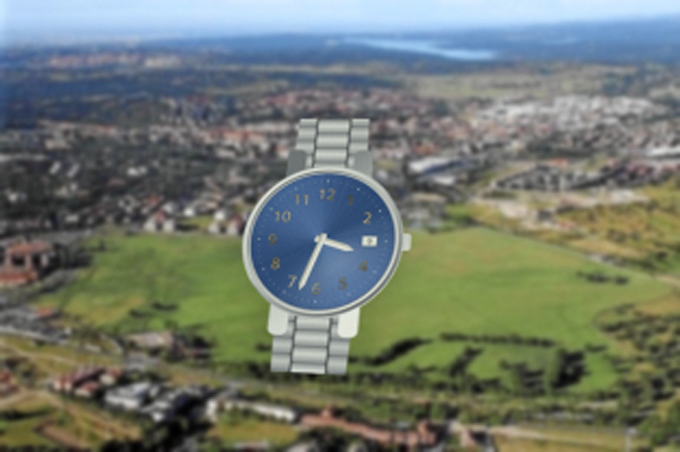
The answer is **3:33**
